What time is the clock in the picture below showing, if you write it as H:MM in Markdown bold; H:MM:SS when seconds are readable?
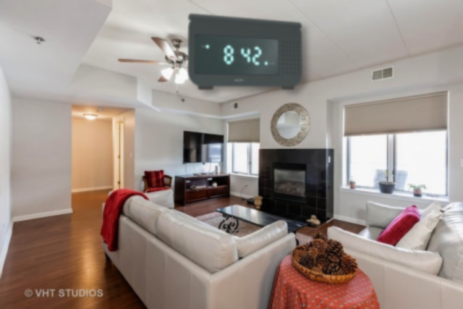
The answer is **8:42**
